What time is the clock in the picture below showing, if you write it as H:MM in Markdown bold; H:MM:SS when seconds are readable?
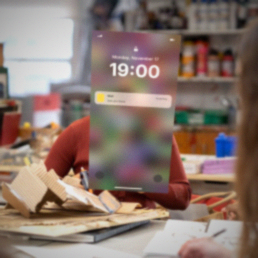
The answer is **19:00**
